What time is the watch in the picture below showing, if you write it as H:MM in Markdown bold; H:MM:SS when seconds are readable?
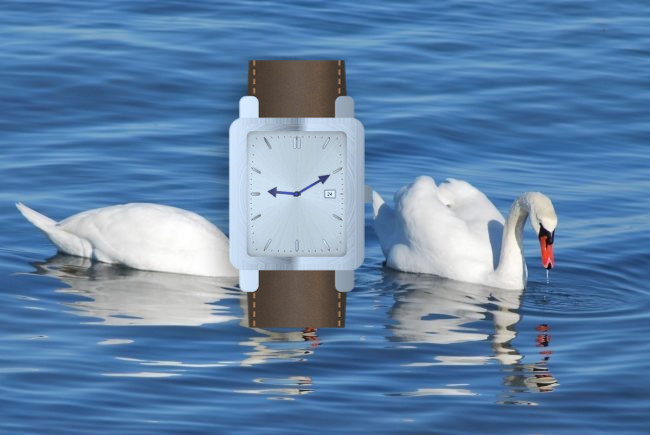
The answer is **9:10**
